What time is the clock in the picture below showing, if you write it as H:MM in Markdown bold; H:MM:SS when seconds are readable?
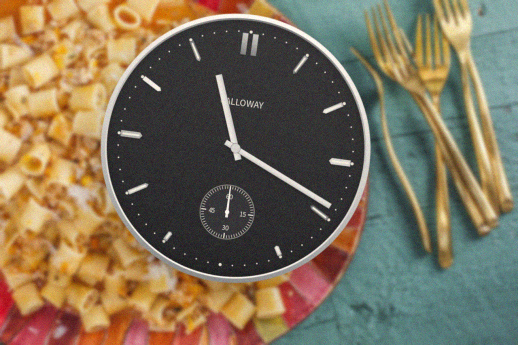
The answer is **11:19**
